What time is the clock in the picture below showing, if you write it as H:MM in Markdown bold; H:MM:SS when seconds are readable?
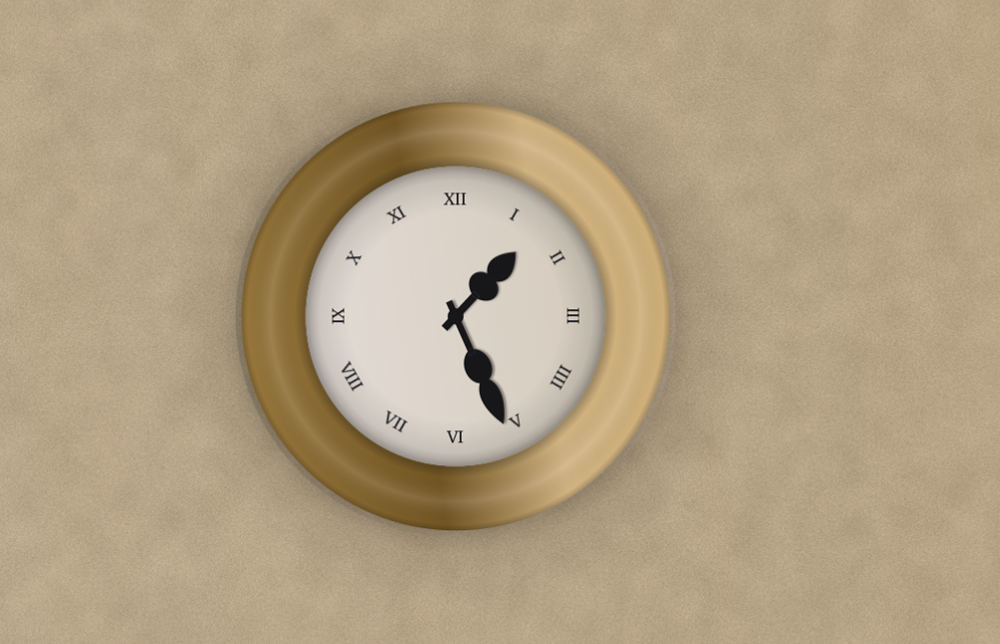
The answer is **1:26**
